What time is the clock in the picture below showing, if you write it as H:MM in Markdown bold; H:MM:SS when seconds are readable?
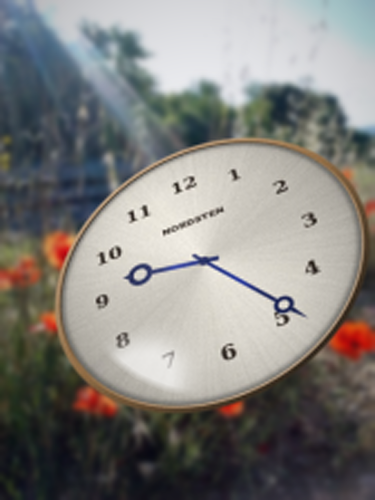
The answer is **9:24**
